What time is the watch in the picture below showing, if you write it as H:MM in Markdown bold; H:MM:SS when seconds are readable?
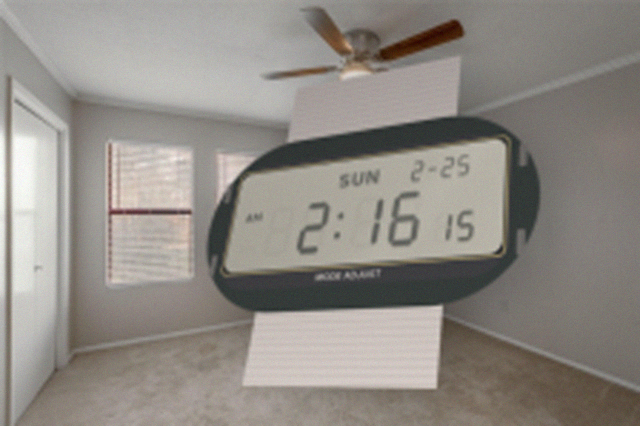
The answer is **2:16:15**
